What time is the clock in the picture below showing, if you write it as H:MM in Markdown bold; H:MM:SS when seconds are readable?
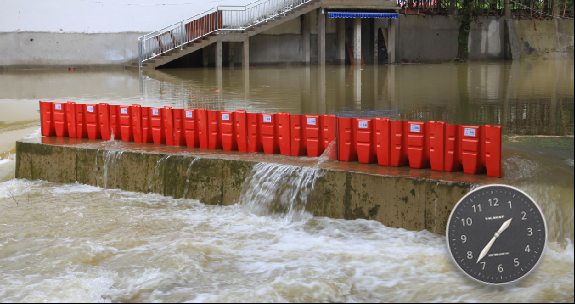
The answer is **1:37**
